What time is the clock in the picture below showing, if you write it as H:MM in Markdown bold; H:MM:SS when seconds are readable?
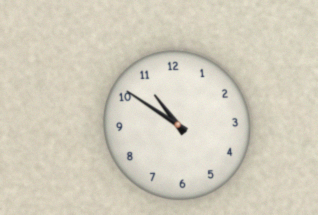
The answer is **10:51**
